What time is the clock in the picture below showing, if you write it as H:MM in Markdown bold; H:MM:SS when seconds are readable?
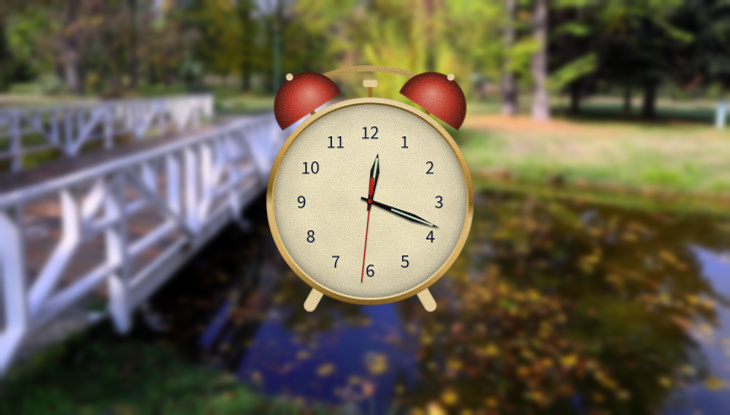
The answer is **12:18:31**
